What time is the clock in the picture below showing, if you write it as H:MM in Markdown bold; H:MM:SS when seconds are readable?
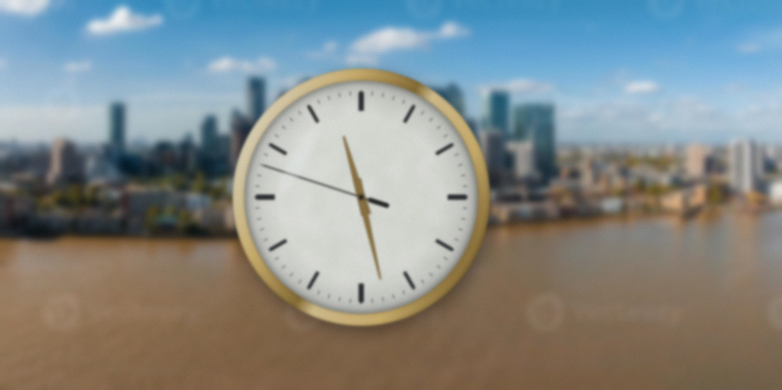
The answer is **11:27:48**
